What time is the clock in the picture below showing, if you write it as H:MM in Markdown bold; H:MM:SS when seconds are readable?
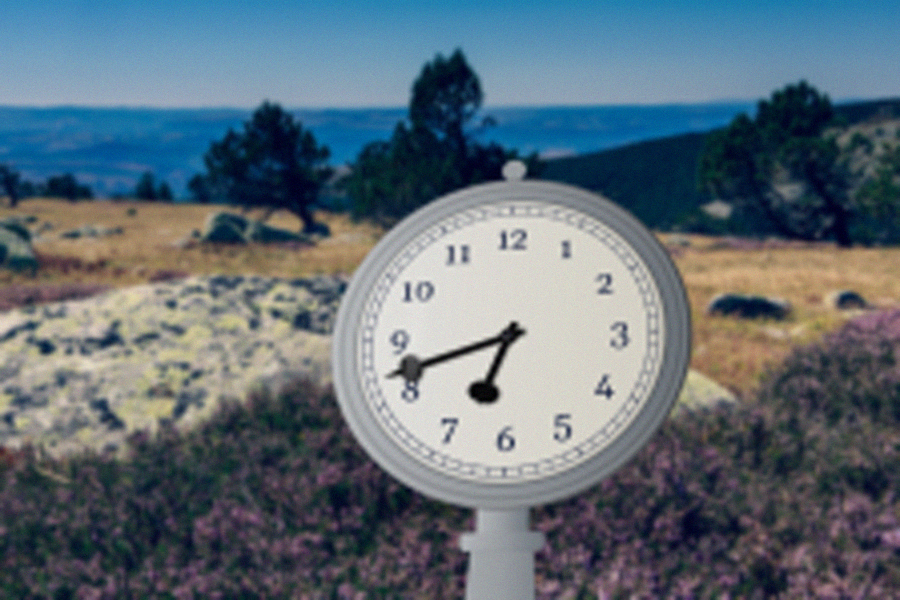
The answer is **6:42**
